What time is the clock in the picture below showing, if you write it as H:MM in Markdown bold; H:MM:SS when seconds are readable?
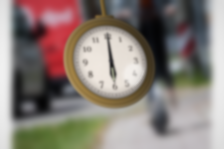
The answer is **6:00**
